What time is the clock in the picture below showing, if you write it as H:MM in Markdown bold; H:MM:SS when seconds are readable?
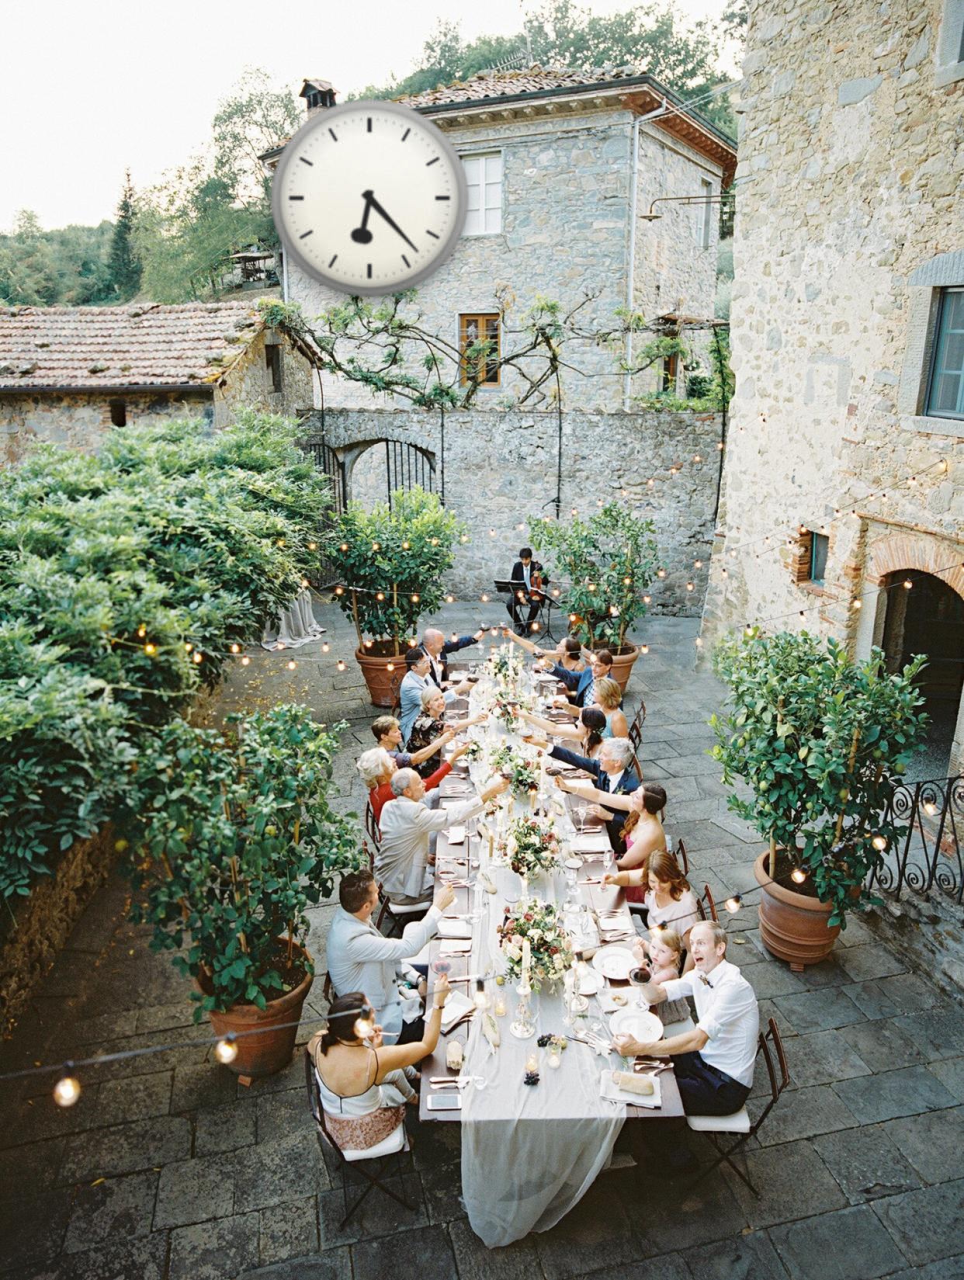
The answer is **6:23**
